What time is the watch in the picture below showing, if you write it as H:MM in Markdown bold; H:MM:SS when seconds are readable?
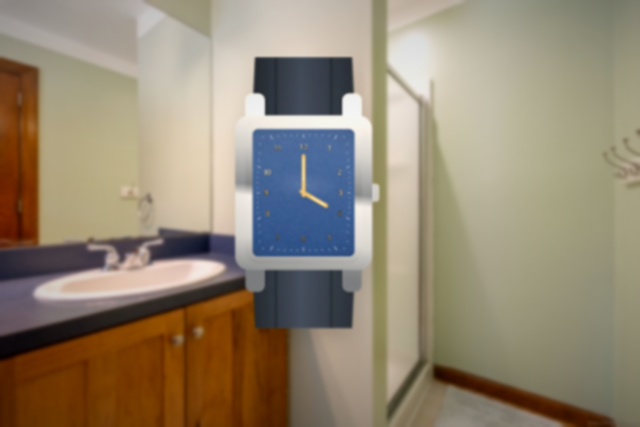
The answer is **4:00**
